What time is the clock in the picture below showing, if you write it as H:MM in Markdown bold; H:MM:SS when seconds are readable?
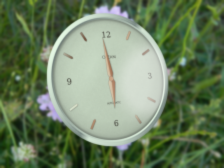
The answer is **5:59**
